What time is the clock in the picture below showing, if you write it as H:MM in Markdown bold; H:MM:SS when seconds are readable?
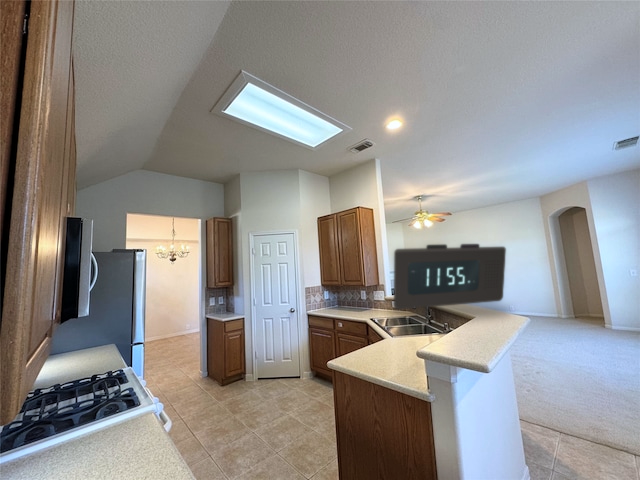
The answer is **11:55**
